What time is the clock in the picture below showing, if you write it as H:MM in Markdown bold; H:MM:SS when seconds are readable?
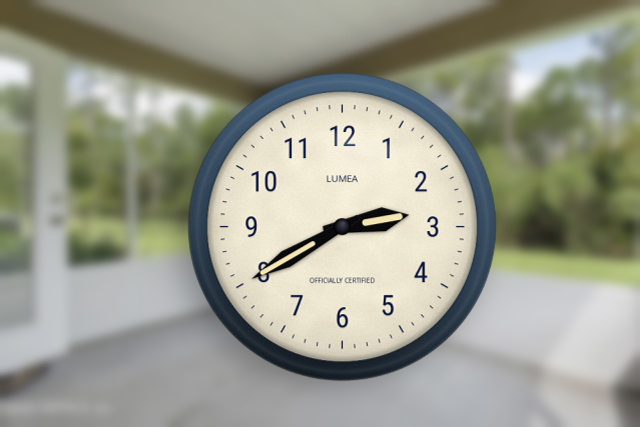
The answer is **2:40**
